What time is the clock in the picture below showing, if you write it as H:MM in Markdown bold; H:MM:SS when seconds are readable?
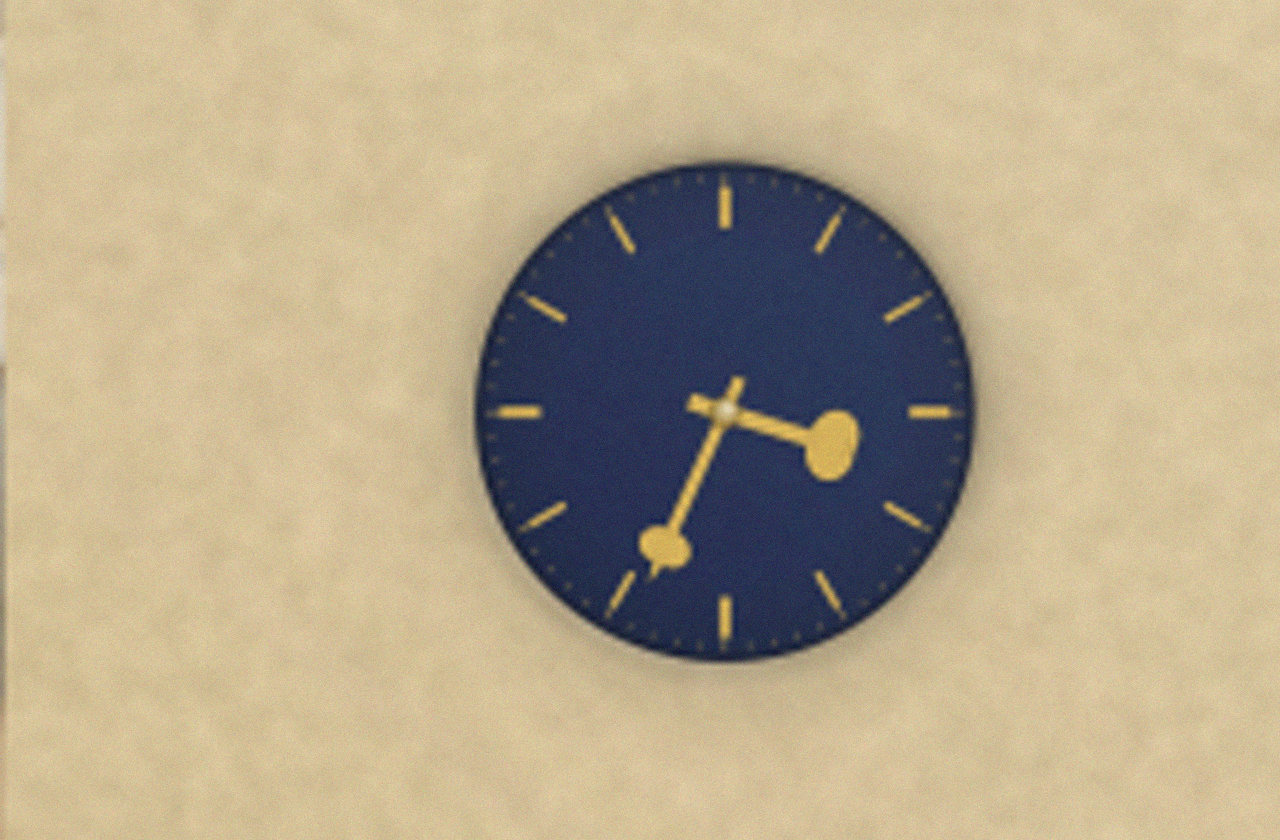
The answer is **3:34**
